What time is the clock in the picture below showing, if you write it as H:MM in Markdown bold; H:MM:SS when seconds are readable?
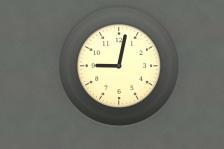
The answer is **9:02**
